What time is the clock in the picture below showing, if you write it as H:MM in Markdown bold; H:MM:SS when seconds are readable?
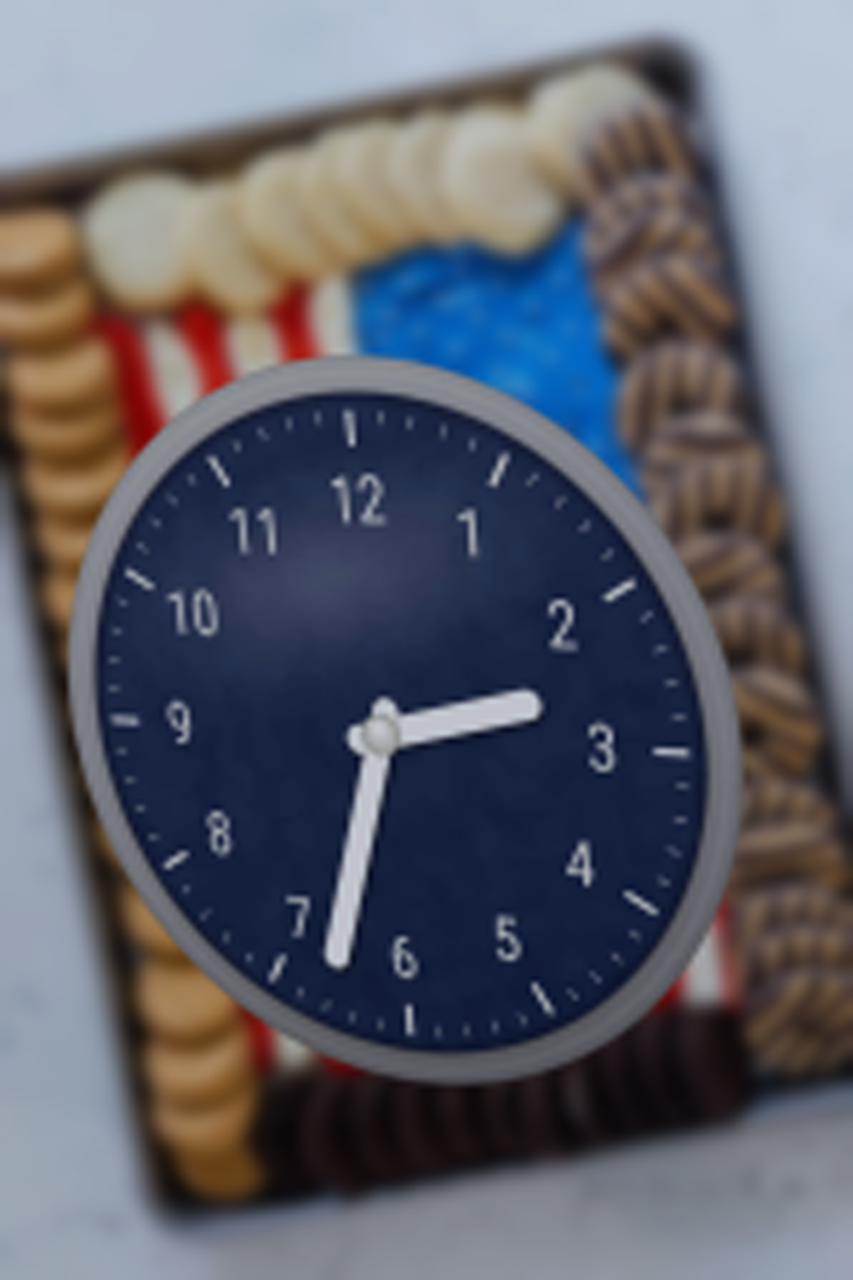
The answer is **2:33**
